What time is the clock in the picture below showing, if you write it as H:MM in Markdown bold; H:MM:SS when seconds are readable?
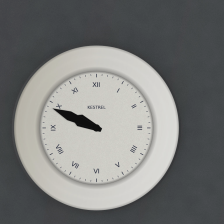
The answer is **9:49**
